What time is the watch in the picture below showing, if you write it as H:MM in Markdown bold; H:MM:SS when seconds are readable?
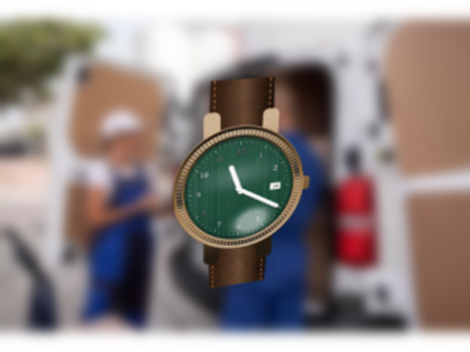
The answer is **11:20**
